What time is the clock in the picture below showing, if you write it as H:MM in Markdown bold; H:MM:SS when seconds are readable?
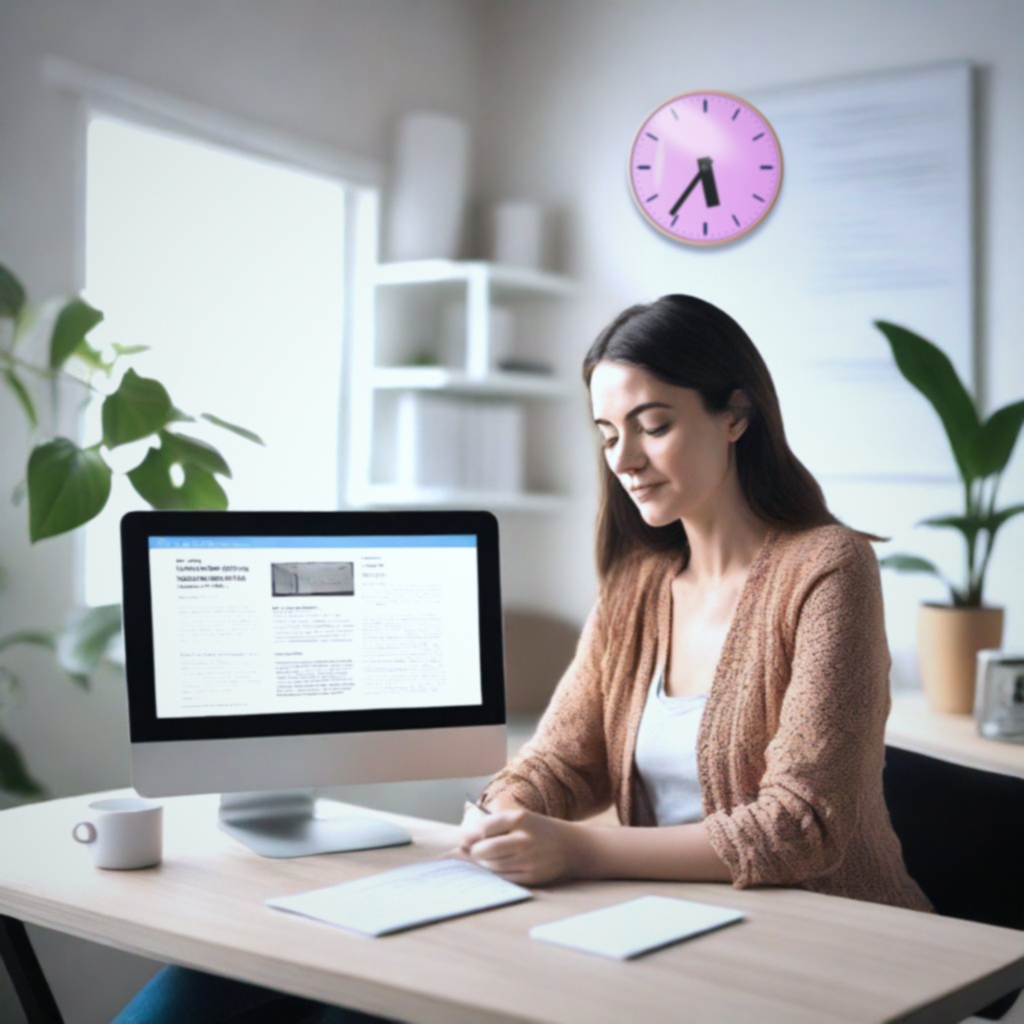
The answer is **5:36**
